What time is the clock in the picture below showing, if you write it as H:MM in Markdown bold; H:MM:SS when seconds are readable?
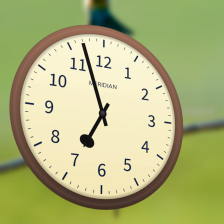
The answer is **6:57**
